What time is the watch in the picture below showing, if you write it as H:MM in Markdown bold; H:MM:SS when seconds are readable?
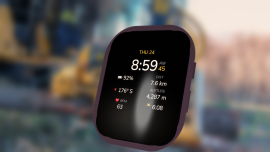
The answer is **8:59**
